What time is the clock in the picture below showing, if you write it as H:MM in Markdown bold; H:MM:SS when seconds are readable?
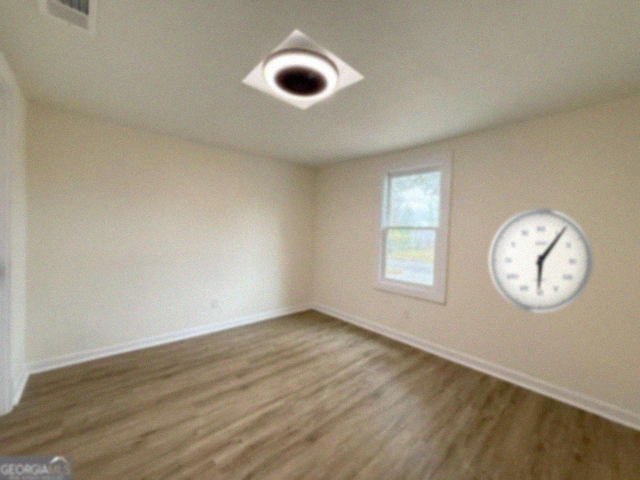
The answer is **6:06**
